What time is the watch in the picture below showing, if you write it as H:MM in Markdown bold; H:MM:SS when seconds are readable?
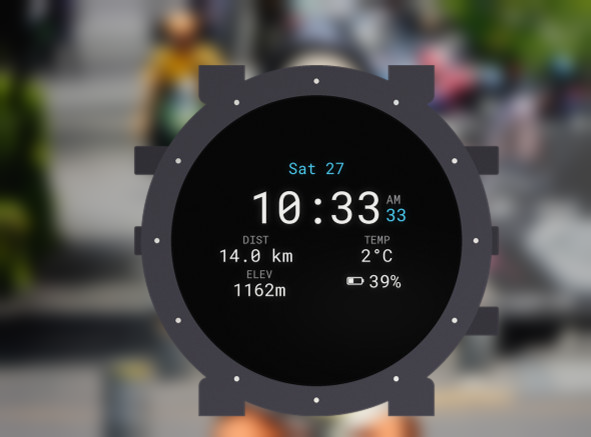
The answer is **10:33:33**
